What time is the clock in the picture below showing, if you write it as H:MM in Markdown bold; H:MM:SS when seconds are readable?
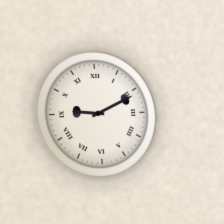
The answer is **9:11**
